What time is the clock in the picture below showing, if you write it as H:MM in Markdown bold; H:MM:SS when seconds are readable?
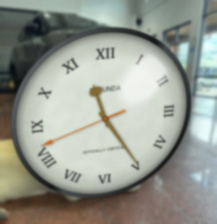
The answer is **11:24:42**
